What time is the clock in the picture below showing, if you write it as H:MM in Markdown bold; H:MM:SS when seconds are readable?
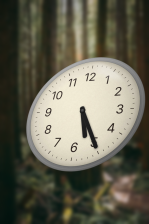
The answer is **5:25**
